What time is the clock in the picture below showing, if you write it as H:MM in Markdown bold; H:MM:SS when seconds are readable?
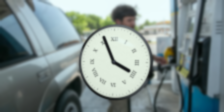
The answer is **3:56**
